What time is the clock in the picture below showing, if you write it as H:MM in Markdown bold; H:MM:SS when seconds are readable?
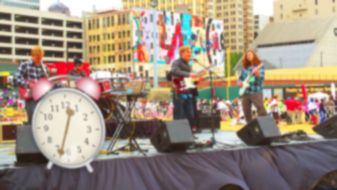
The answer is **12:33**
